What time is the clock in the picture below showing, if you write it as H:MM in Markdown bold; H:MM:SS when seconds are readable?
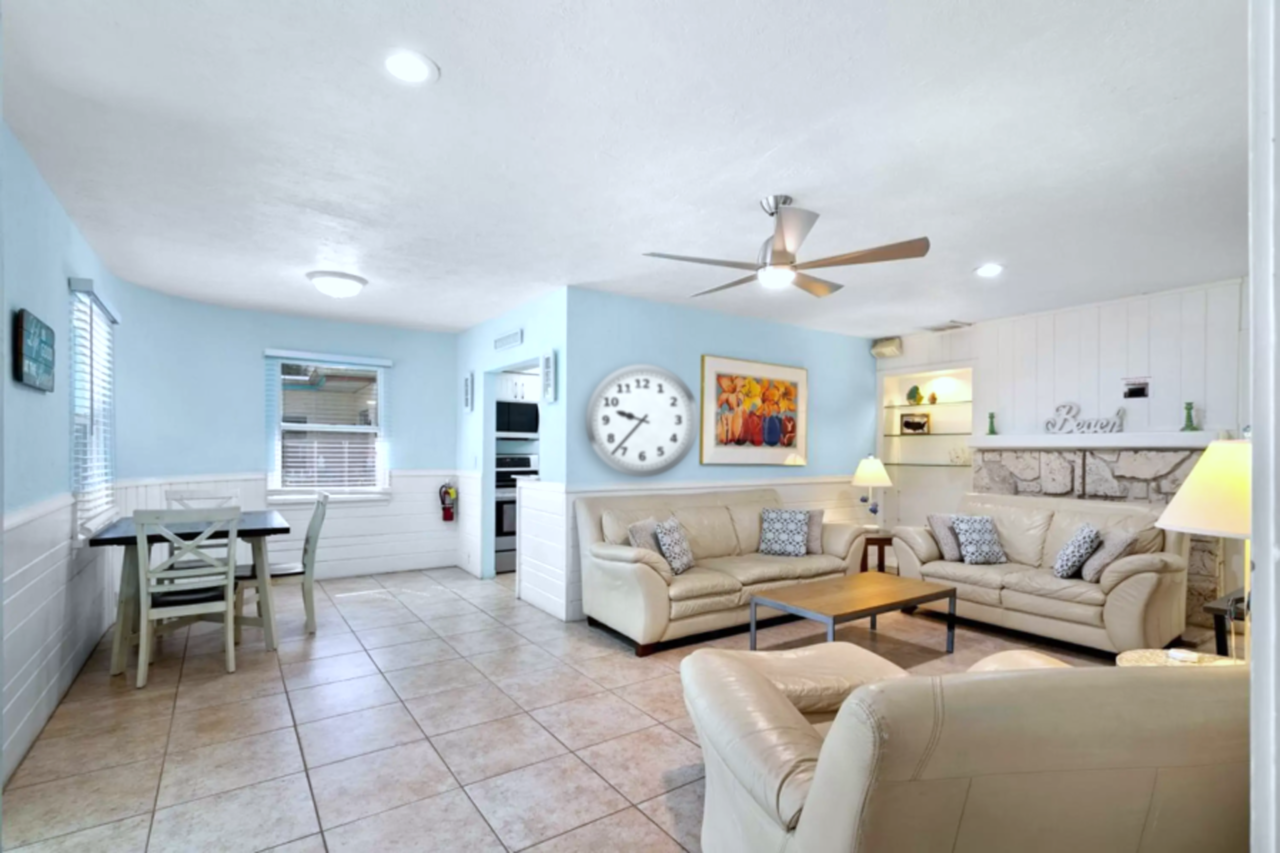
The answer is **9:37**
